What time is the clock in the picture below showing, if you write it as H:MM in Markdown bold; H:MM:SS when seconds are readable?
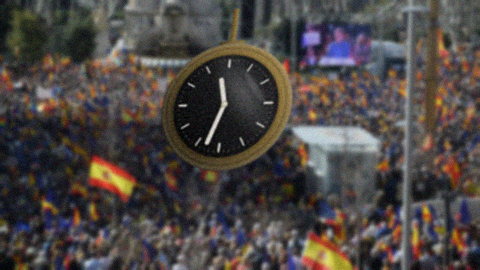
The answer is **11:33**
